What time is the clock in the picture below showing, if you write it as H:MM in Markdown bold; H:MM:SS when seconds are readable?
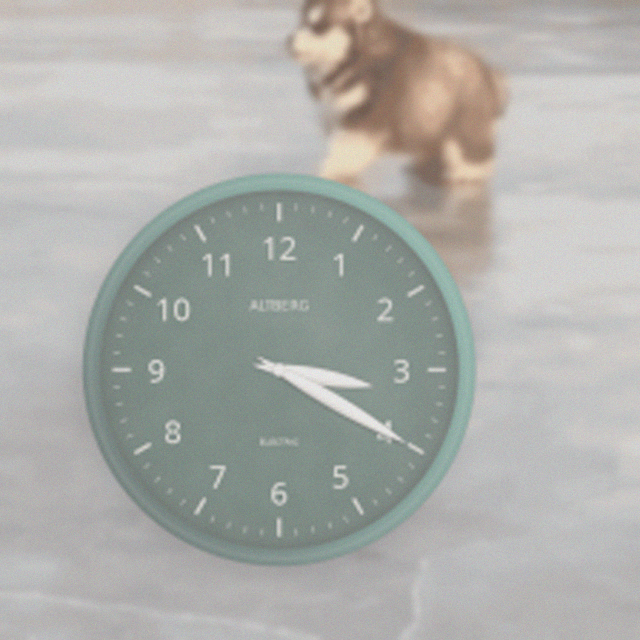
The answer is **3:20**
